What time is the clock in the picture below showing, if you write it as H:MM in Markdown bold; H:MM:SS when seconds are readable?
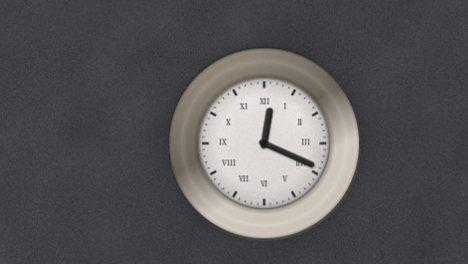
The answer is **12:19**
